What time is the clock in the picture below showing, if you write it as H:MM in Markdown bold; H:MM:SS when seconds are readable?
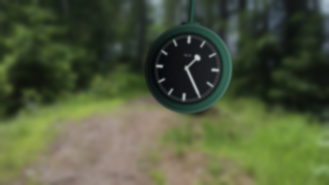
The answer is **1:25**
